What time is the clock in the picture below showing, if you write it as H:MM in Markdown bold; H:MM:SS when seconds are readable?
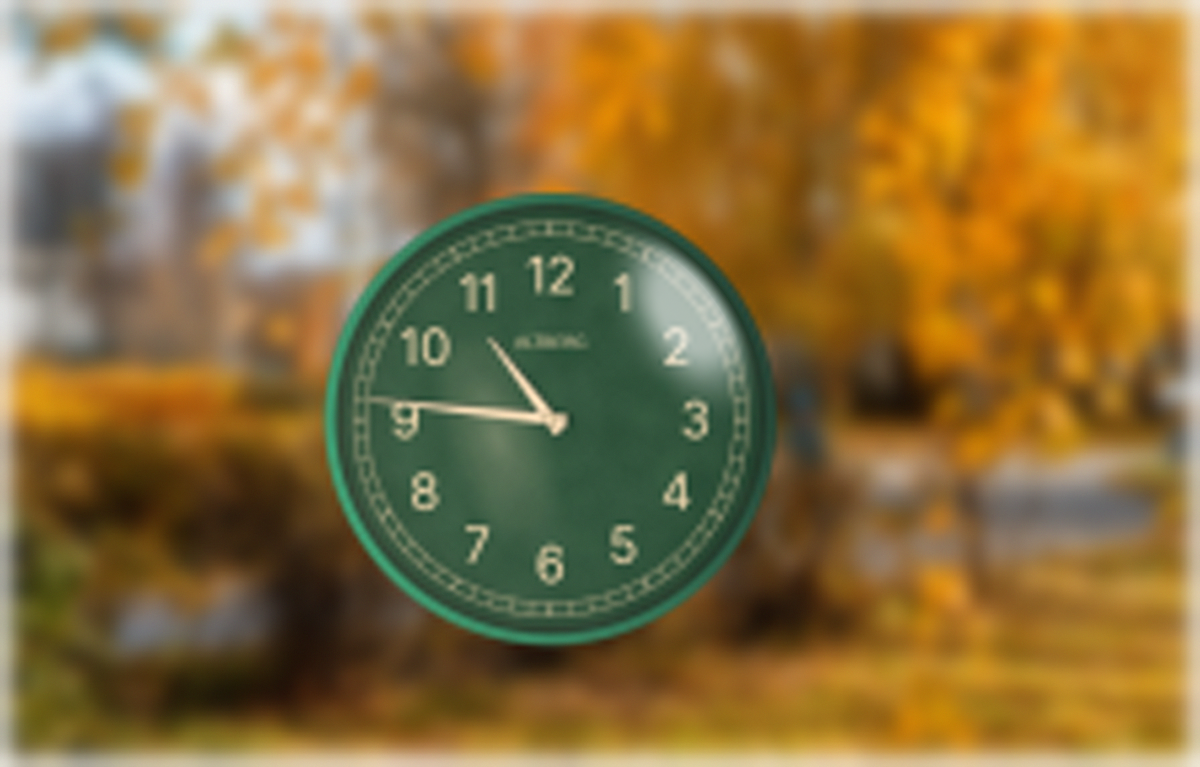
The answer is **10:46**
